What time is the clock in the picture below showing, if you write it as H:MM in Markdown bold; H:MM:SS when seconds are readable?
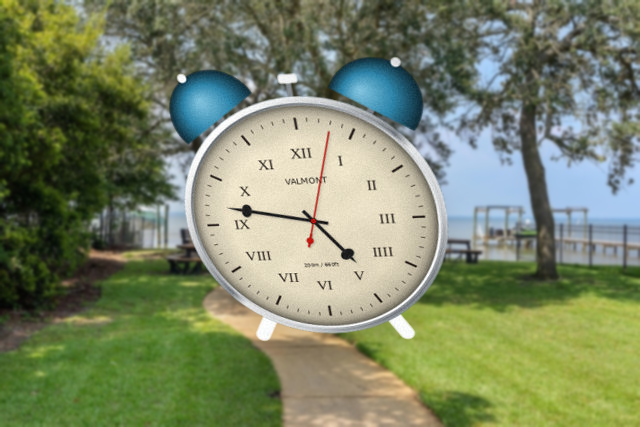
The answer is **4:47:03**
